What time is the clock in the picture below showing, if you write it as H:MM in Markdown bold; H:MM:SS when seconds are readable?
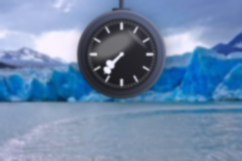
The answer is **7:37**
